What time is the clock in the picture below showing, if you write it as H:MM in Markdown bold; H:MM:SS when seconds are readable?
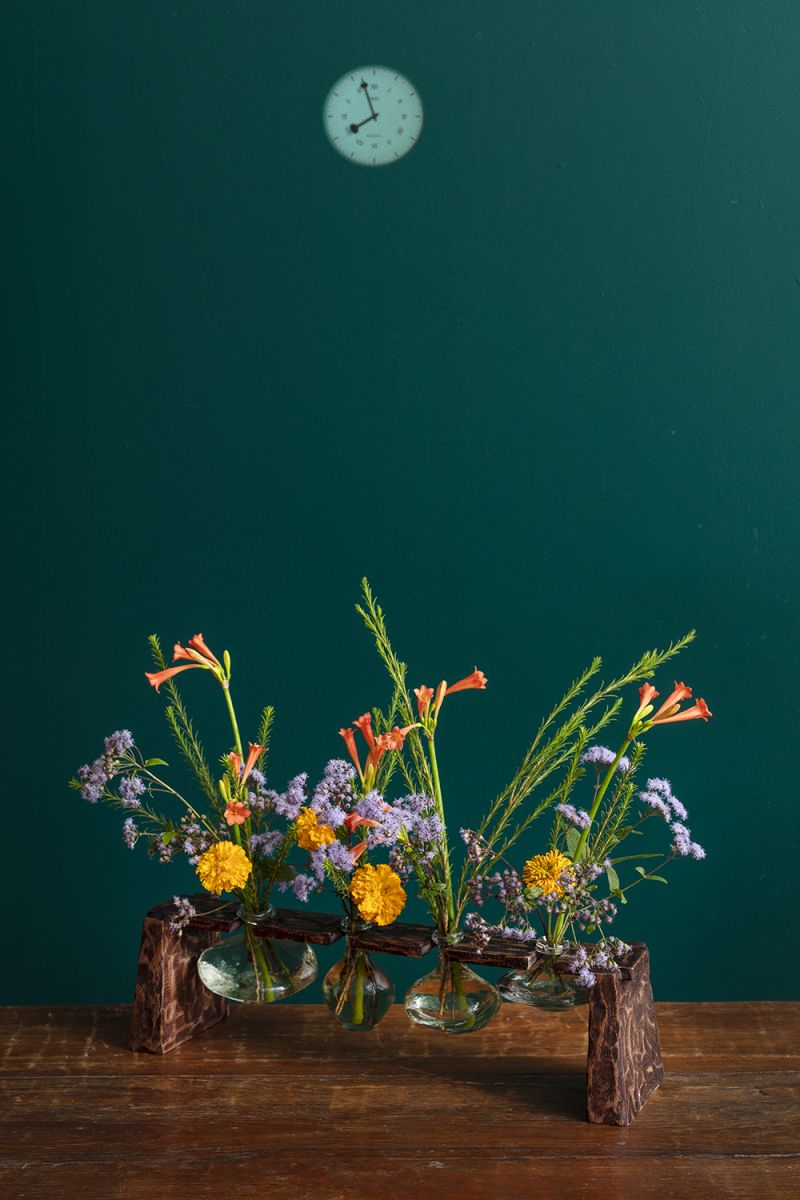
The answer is **7:57**
